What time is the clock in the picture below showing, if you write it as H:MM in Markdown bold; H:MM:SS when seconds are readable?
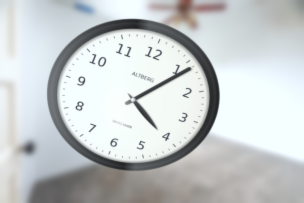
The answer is **4:06**
